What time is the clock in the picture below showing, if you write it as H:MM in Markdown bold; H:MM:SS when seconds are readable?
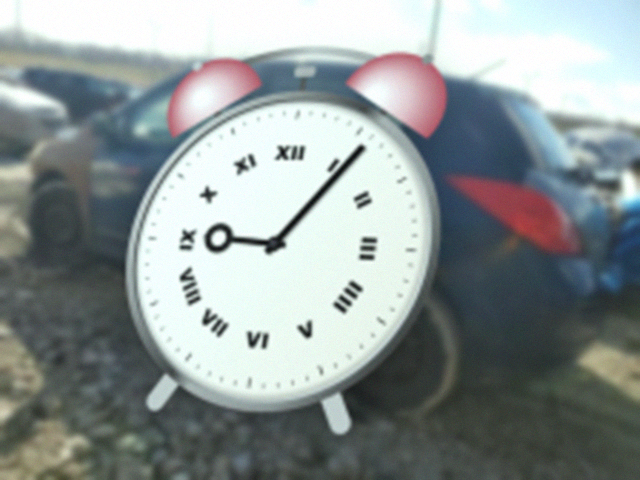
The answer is **9:06**
